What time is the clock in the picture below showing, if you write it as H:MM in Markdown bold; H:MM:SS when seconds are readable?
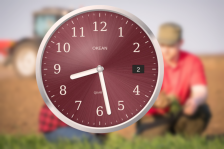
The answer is **8:28**
